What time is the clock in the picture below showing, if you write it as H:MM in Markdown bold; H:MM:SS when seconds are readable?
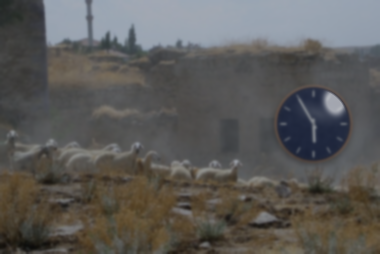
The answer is **5:55**
